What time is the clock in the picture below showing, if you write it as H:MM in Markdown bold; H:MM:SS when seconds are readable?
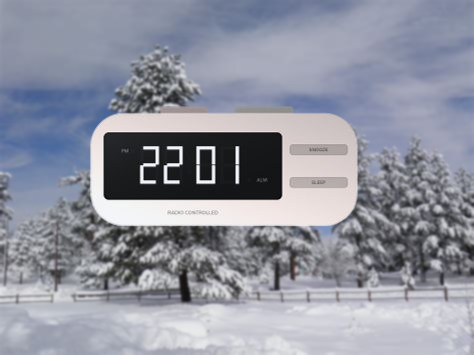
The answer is **22:01**
